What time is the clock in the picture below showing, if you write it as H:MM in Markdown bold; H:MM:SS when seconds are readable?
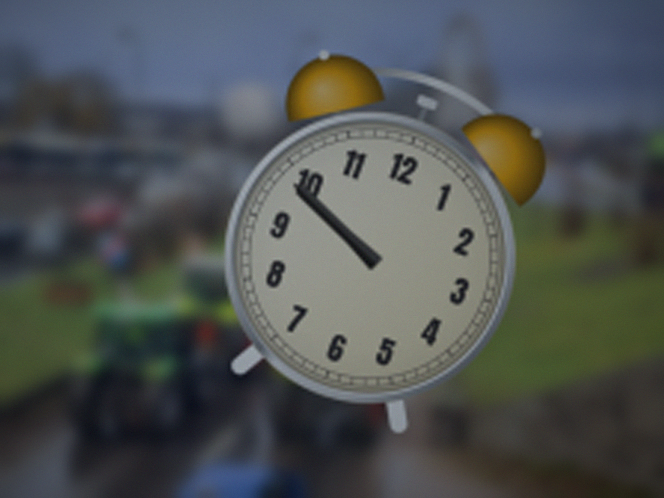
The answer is **9:49**
